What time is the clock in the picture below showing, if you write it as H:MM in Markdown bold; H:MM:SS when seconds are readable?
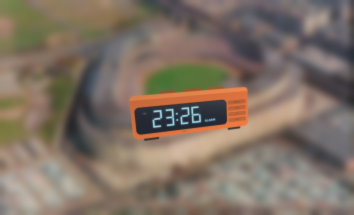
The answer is **23:26**
